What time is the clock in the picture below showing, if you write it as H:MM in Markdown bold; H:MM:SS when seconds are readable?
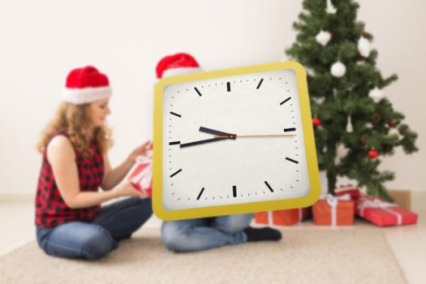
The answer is **9:44:16**
